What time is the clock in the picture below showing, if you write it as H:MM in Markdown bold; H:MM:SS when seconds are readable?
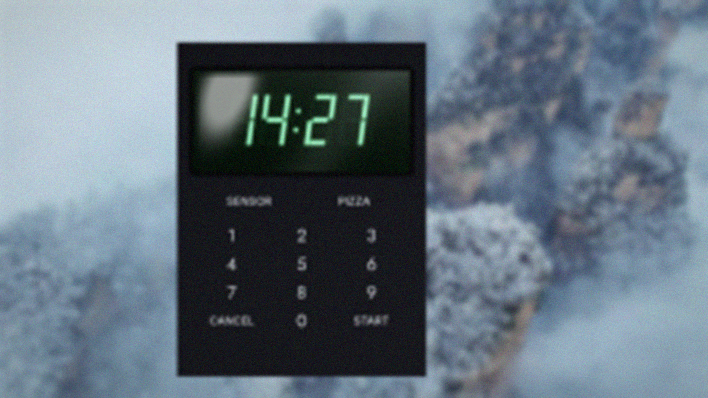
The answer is **14:27**
